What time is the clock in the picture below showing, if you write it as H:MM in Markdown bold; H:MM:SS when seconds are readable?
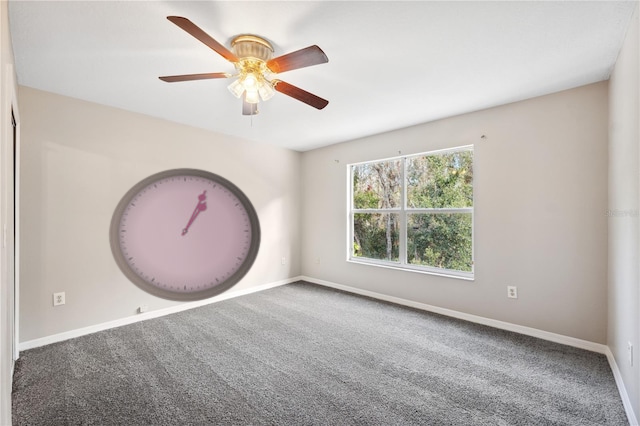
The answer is **1:04**
